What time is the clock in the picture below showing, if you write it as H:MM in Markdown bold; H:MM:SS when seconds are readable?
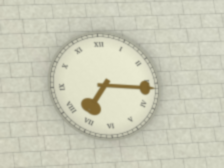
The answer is **7:16**
